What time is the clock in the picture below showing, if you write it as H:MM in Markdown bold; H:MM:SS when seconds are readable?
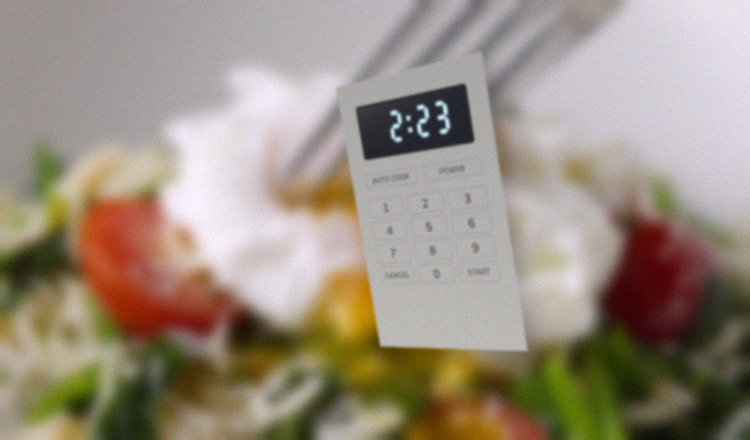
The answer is **2:23**
